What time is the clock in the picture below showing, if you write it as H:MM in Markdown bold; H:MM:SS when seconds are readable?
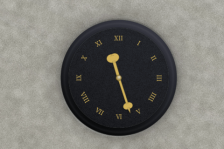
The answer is **11:27**
